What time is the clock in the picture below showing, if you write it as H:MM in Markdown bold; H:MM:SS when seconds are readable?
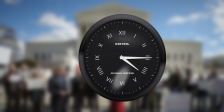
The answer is **4:15**
